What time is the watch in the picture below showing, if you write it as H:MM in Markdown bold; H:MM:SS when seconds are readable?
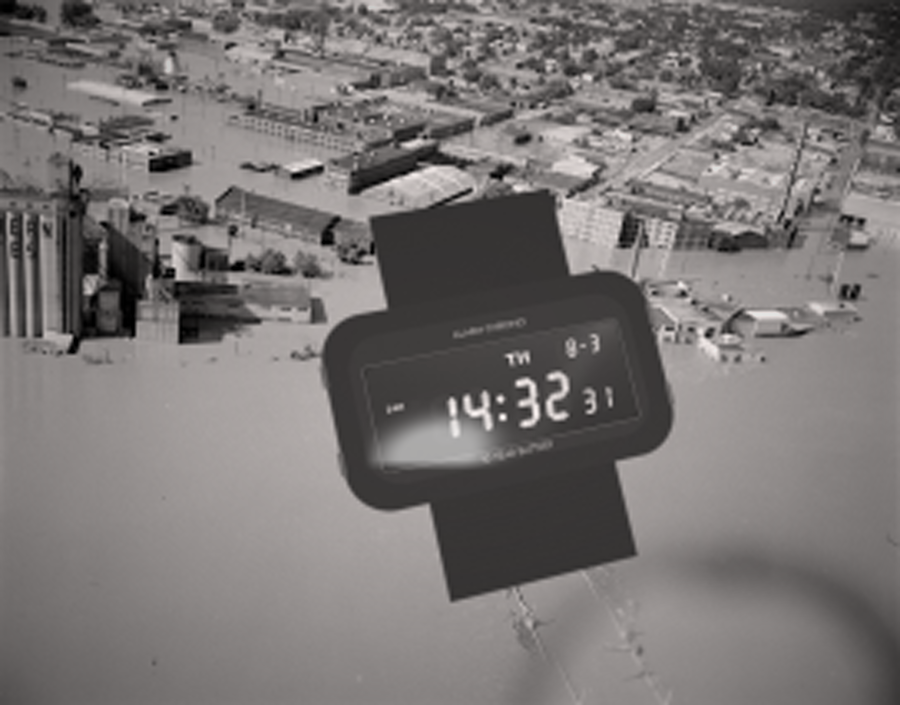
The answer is **14:32:31**
